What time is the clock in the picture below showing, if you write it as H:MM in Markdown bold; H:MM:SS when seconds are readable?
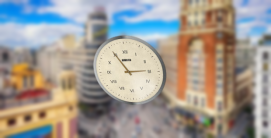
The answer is **2:55**
